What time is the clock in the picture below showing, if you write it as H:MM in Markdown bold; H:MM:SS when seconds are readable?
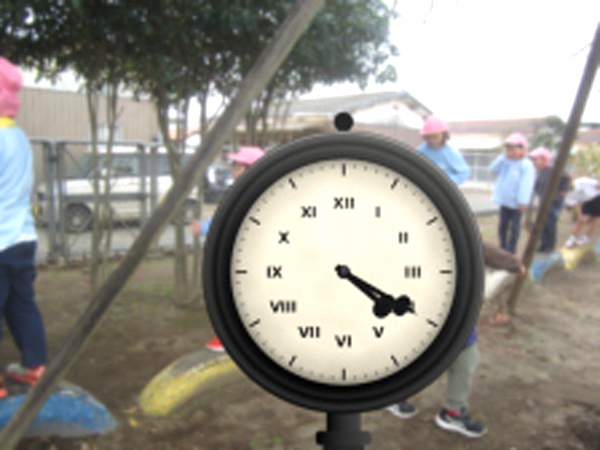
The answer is **4:20**
